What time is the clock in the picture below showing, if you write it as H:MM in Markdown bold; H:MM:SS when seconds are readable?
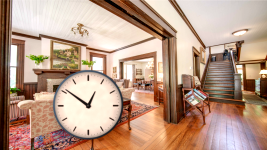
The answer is **12:51**
